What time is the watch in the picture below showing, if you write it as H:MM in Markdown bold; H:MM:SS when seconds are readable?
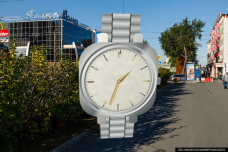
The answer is **1:33**
